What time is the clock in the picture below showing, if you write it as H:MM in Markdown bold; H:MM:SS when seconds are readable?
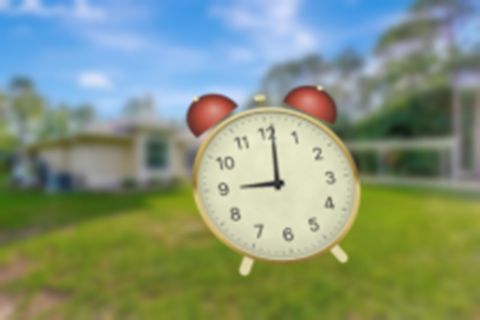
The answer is **9:01**
